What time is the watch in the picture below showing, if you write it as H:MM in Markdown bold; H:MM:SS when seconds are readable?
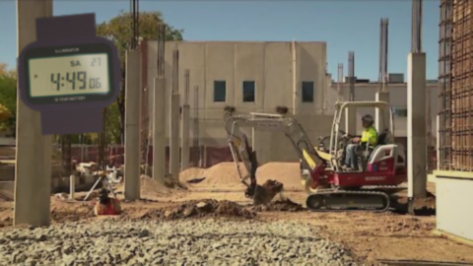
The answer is **4:49:06**
